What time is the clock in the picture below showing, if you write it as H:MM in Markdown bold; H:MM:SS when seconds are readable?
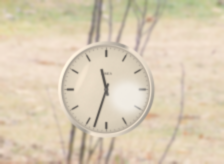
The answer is **11:33**
